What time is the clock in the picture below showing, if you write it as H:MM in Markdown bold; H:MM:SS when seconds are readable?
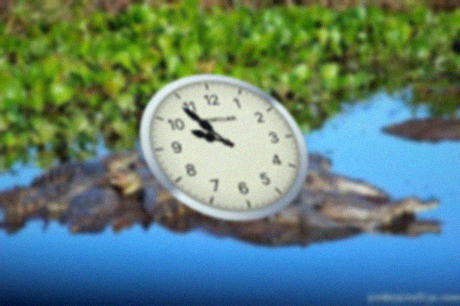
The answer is **9:54**
